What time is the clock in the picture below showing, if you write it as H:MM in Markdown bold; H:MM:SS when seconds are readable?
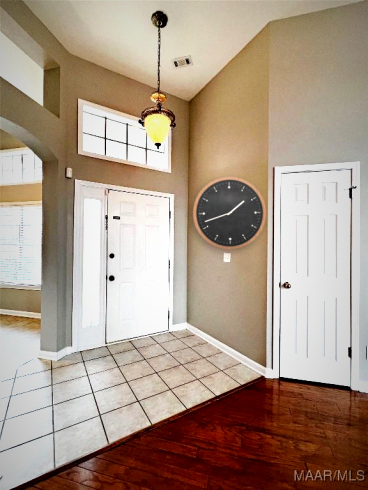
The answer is **1:42**
